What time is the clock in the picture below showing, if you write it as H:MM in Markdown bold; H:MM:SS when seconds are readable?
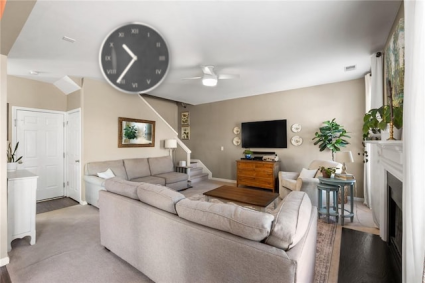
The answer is **10:36**
